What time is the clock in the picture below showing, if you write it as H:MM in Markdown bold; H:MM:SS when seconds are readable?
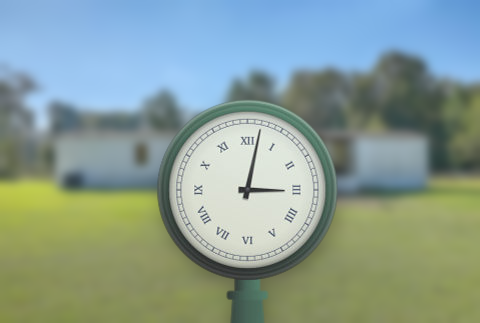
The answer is **3:02**
